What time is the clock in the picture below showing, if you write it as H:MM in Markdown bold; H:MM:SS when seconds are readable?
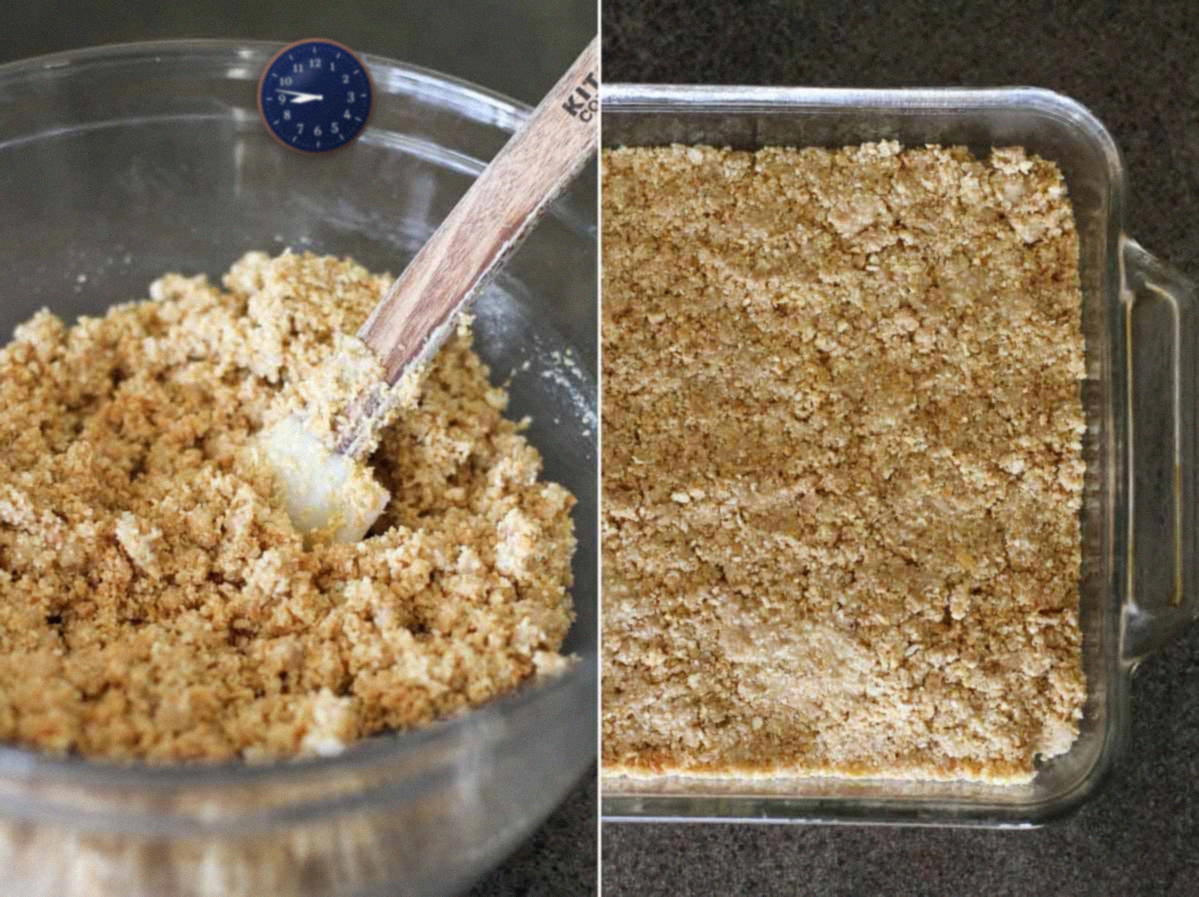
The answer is **8:47**
